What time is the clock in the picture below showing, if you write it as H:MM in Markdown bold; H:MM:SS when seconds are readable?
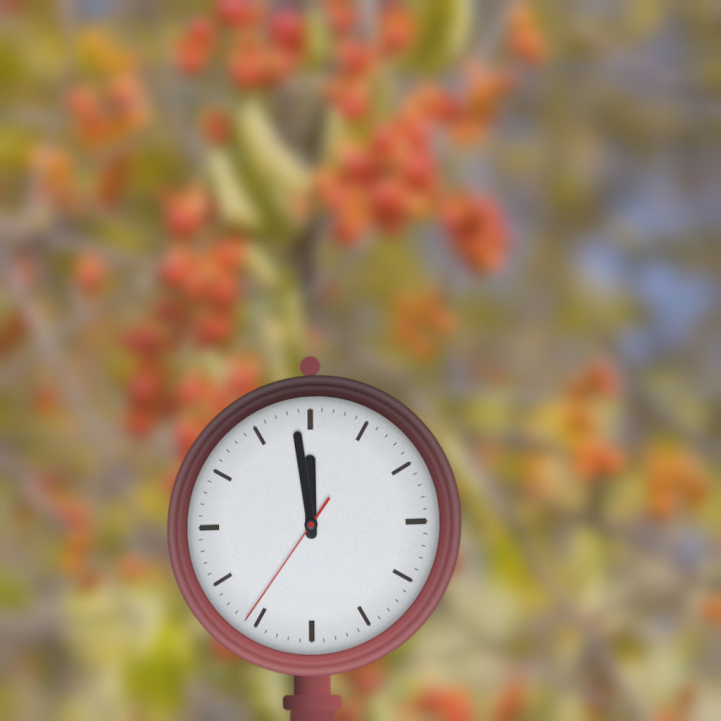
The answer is **11:58:36**
